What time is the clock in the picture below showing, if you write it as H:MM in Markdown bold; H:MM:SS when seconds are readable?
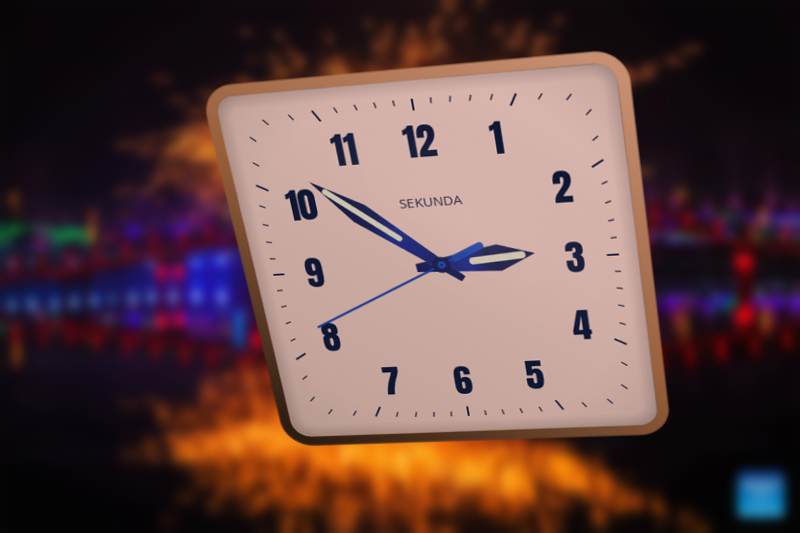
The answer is **2:51:41**
